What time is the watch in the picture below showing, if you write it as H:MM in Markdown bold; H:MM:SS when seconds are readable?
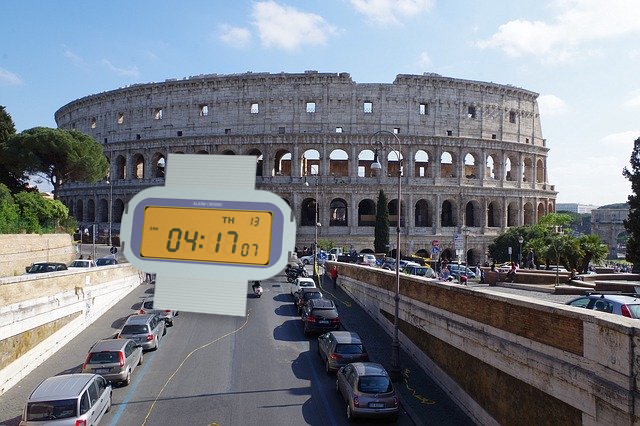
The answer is **4:17:07**
